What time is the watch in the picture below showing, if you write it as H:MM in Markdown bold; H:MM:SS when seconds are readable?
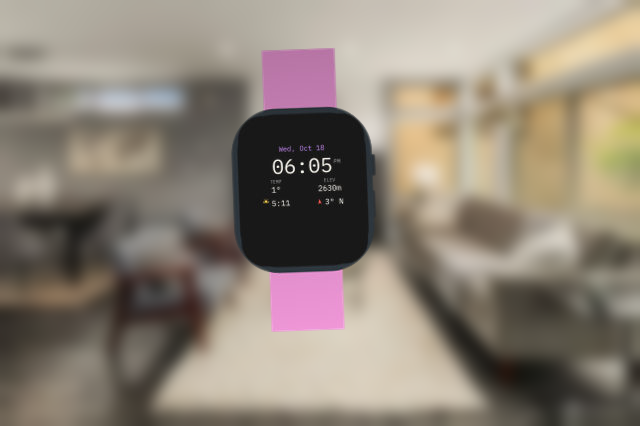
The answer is **6:05**
